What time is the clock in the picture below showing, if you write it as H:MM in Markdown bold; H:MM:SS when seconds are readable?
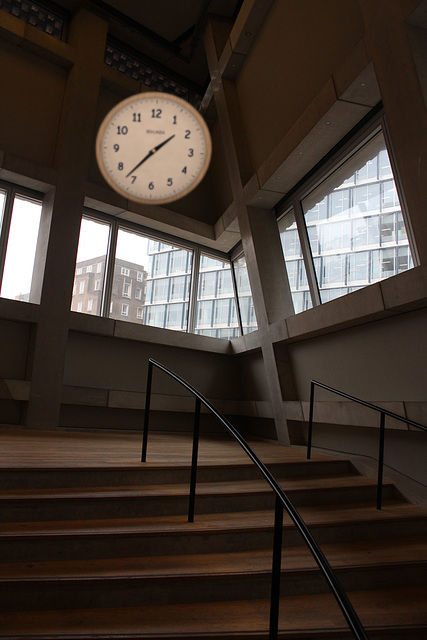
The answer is **1:37**
